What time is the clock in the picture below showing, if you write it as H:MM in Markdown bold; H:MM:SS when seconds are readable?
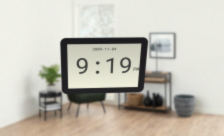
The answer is **9:19**
